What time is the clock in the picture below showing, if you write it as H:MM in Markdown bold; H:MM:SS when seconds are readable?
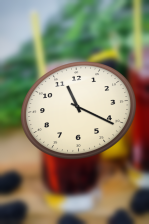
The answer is **11:21**
